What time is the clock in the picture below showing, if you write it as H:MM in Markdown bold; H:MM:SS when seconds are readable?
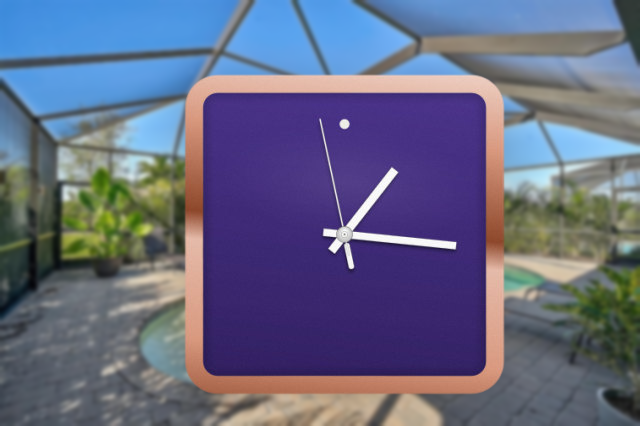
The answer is **1:15:58**
